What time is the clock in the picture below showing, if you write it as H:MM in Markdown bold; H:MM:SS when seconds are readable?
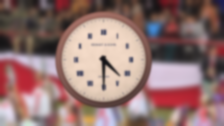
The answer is **4:30**
